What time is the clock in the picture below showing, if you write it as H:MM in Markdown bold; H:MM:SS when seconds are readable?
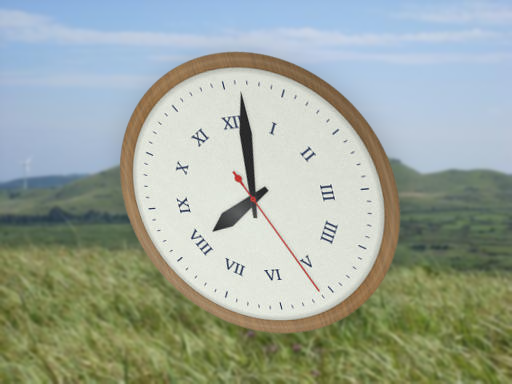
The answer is **8:01:26**
